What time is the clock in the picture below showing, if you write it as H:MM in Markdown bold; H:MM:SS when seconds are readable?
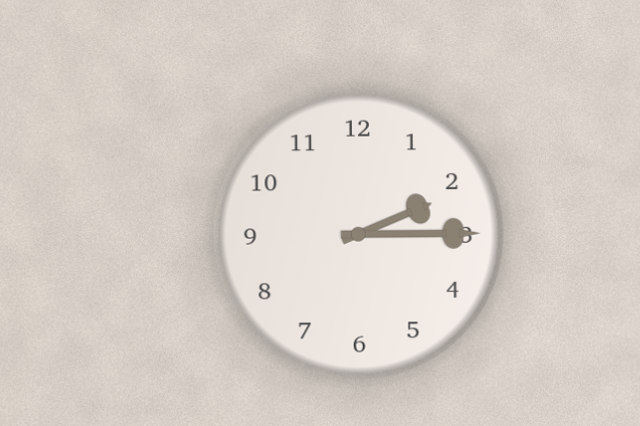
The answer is **2:15**
